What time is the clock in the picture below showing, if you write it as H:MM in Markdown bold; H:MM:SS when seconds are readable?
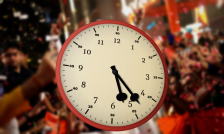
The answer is **5:23**
